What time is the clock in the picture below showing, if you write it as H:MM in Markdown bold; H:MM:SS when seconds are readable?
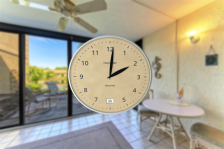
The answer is **2:01**
